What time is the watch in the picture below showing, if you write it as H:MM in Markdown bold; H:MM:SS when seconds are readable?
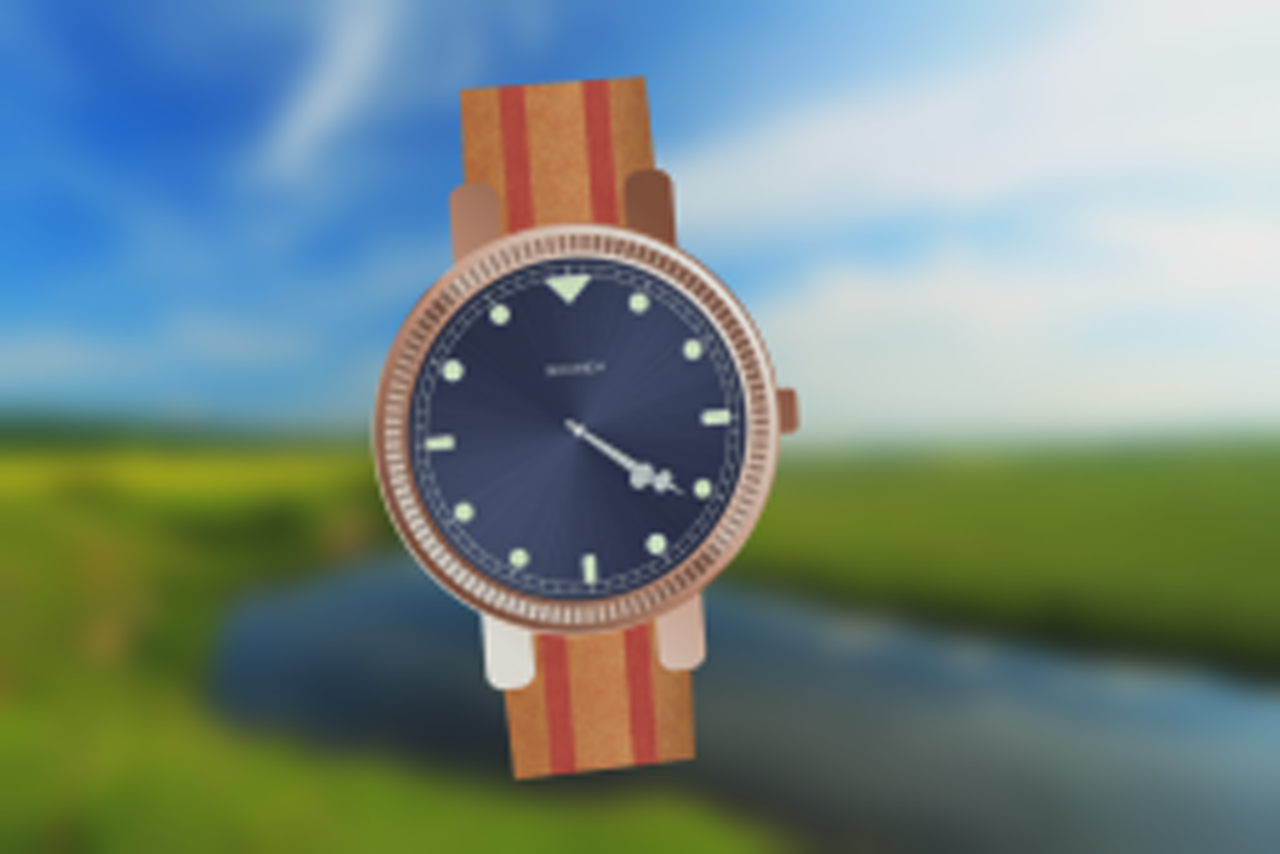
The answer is **4:21**
